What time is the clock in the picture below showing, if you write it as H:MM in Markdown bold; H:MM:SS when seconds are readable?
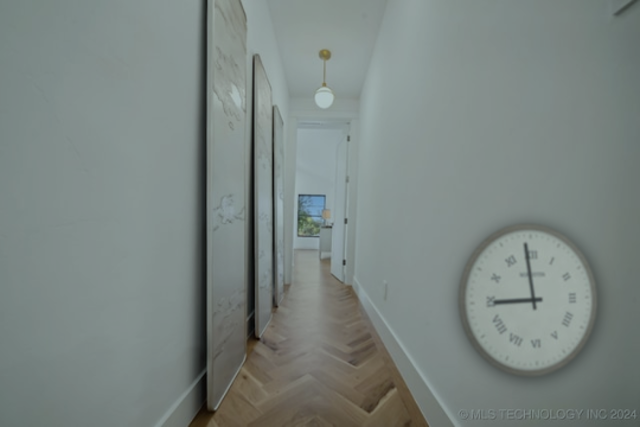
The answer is **8:59**
